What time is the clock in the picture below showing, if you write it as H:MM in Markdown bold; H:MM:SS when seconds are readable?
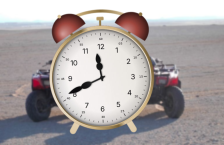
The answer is **11:41**
